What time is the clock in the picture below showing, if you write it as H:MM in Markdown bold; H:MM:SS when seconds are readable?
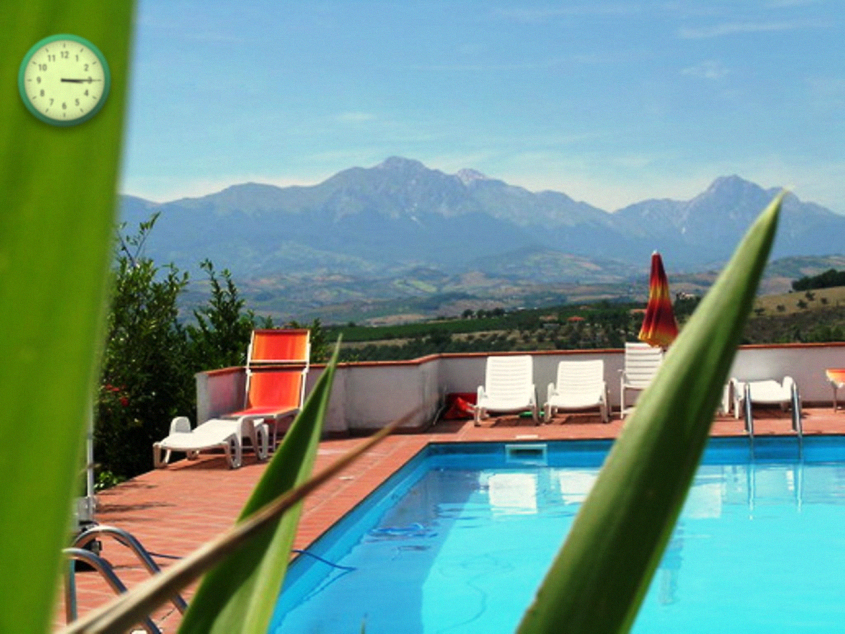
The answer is **3:15**
